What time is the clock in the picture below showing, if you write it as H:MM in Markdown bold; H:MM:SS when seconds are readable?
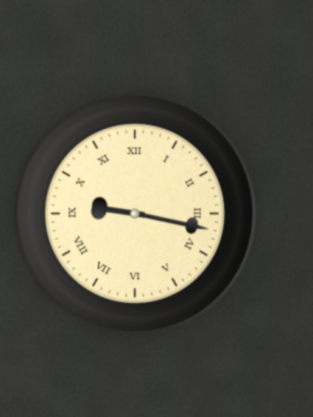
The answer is **9:17**
